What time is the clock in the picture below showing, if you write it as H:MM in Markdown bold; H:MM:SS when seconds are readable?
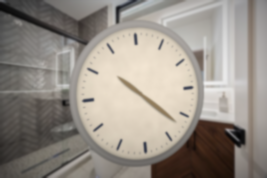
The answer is **10:22**
